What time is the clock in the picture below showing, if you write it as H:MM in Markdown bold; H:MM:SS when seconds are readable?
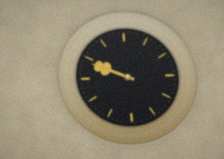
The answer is **9:49**
